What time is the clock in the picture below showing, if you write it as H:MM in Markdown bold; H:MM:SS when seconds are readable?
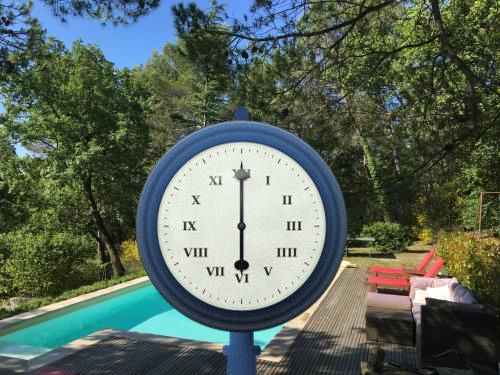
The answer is **6:00**
